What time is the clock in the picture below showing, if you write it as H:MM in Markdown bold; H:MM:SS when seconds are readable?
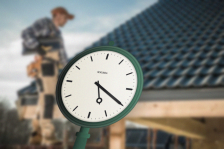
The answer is **5:20**
